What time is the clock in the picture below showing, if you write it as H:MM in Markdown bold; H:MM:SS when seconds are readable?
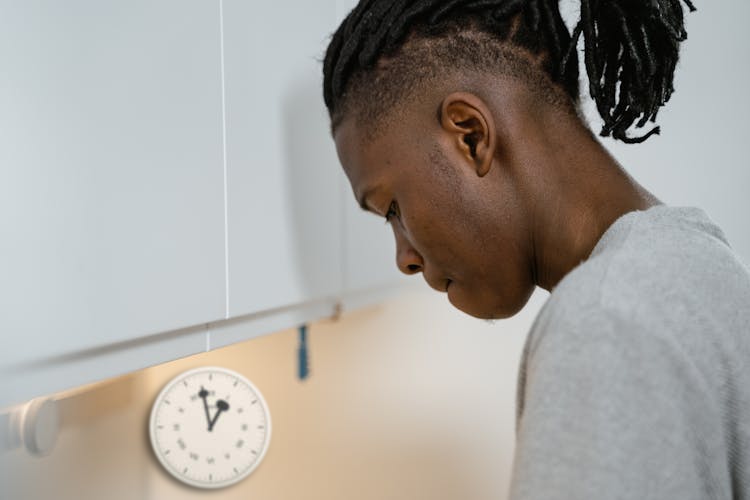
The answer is **12:58**
